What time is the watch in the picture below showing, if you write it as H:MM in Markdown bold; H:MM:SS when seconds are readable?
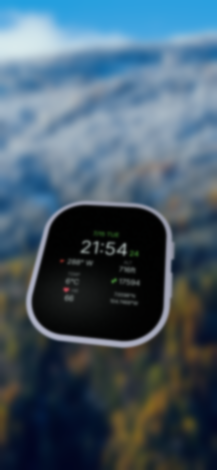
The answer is **21:54**
